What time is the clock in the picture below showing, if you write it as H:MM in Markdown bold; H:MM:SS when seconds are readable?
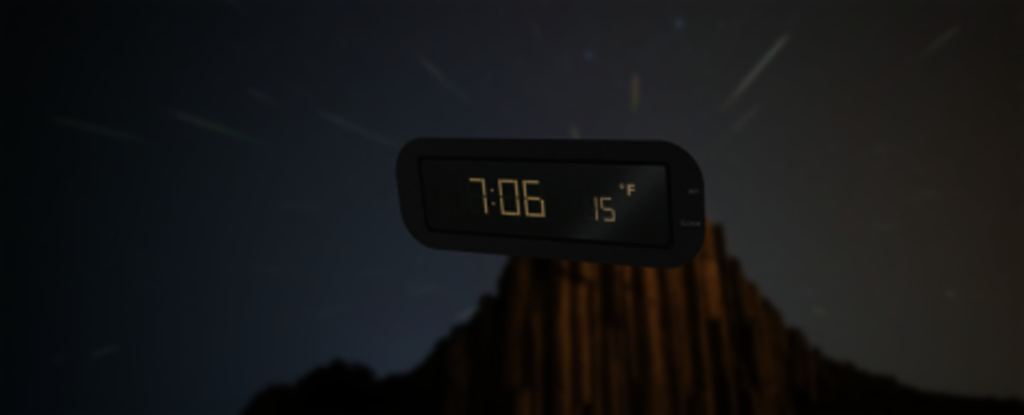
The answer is **7:06**
